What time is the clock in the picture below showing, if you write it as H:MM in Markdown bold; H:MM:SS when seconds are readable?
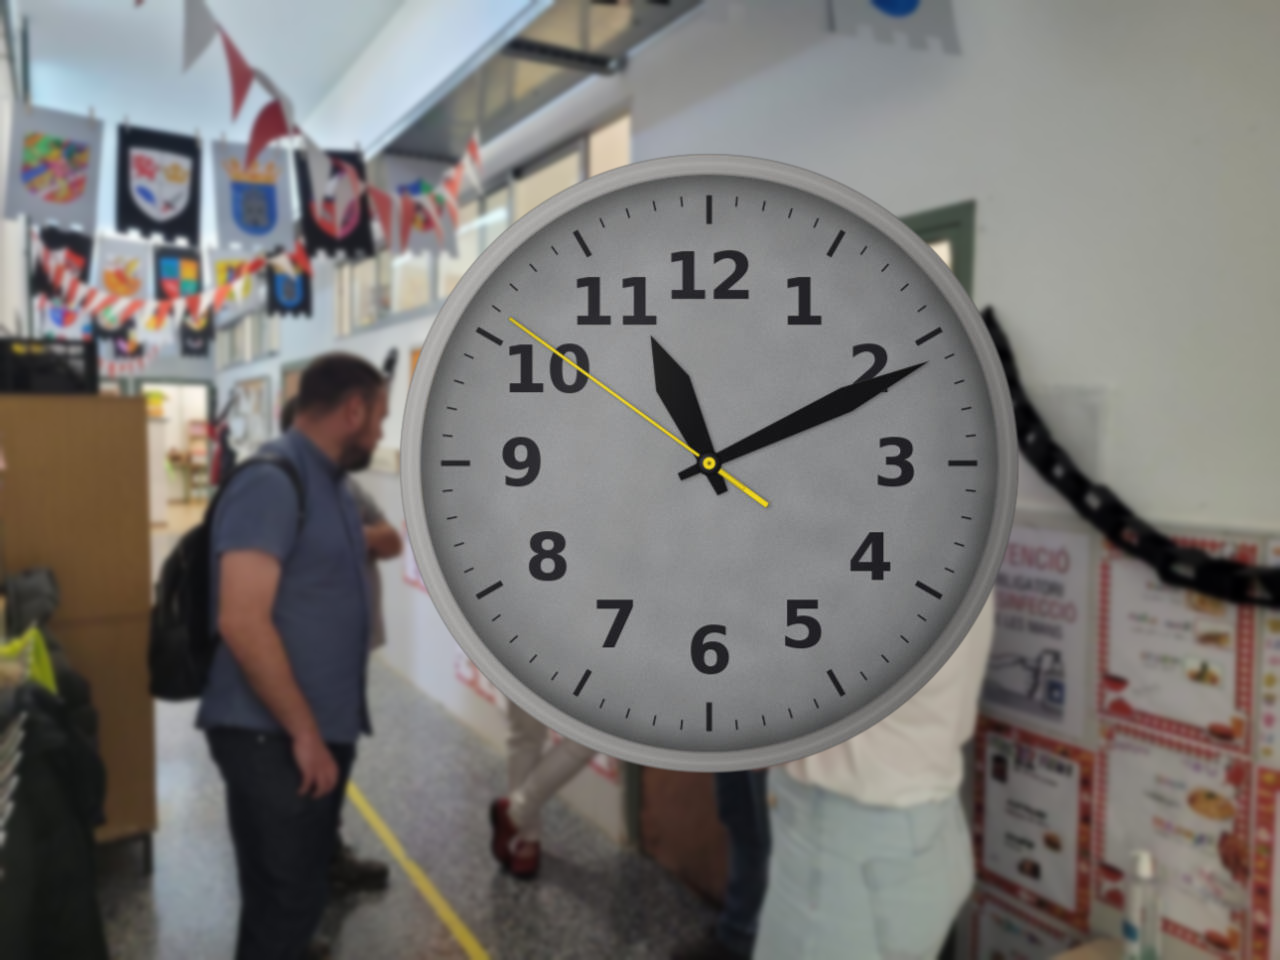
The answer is **11:10:51**
